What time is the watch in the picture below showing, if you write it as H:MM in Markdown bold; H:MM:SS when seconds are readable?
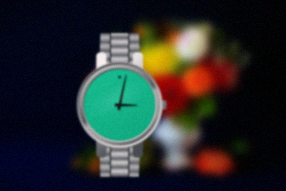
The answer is **3:02**
